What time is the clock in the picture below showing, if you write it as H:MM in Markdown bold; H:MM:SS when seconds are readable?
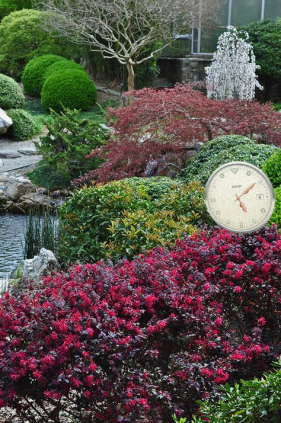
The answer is **5:09**
